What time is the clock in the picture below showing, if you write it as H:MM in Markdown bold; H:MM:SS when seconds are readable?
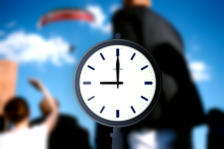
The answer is **9:00**
